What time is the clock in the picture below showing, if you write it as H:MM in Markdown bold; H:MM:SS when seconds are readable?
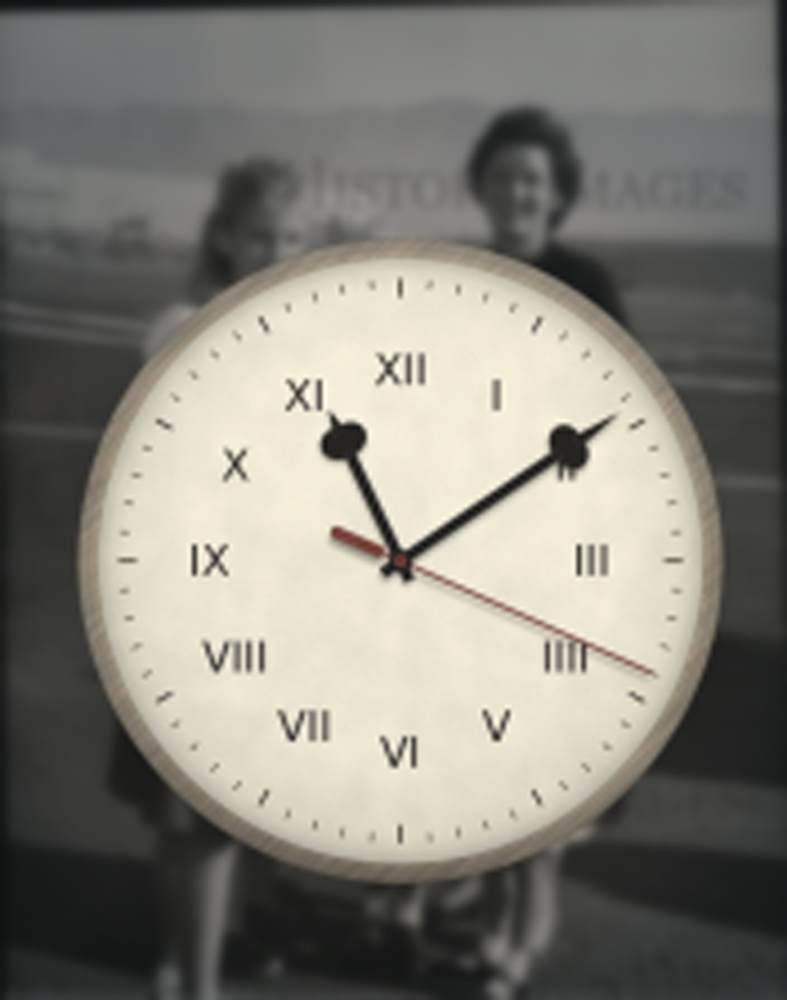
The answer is **11:09:19**
